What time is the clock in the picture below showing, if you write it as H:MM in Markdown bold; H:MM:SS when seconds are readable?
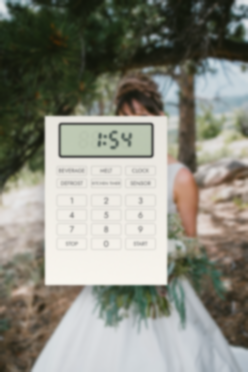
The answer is **1:54**
